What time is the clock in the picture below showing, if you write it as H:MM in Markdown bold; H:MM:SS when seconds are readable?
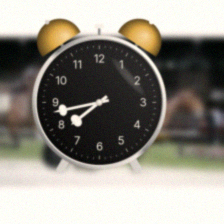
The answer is **7:43**
